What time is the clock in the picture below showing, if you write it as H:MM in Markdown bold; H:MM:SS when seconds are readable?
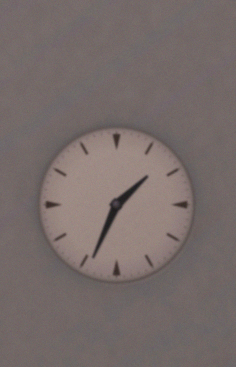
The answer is **1:34**
